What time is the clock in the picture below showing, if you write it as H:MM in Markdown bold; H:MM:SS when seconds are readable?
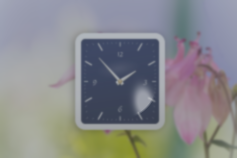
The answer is **1:53**
